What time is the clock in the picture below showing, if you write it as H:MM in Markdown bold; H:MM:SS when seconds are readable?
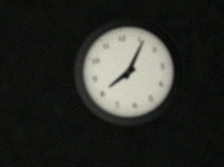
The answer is **8:06**
